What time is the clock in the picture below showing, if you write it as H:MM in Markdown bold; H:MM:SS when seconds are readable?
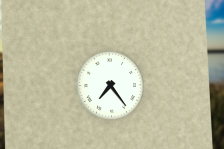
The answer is **7:24**
